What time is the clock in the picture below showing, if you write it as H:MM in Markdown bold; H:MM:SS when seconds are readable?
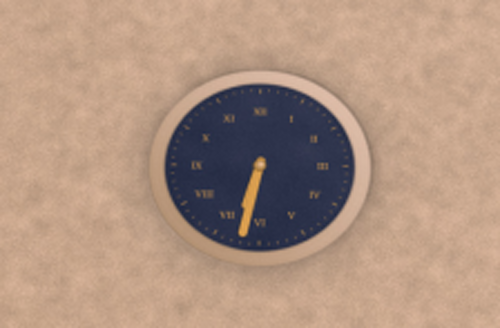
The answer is **6:32**
